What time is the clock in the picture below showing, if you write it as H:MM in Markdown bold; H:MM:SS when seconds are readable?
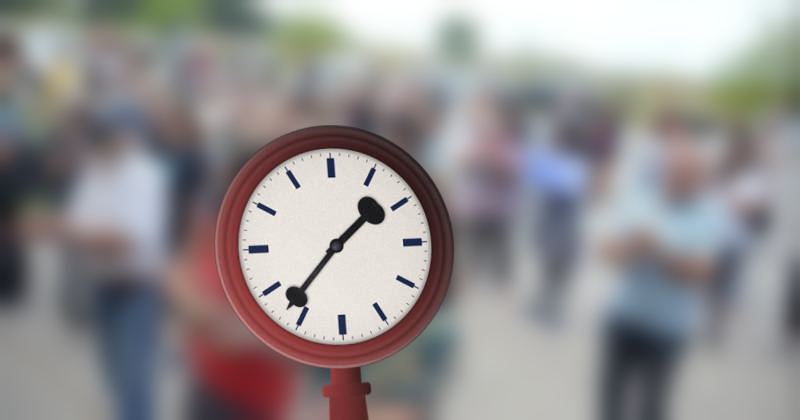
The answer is **1:37**
